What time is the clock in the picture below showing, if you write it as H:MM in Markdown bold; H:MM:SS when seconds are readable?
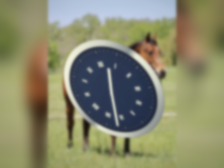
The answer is **12:32**
